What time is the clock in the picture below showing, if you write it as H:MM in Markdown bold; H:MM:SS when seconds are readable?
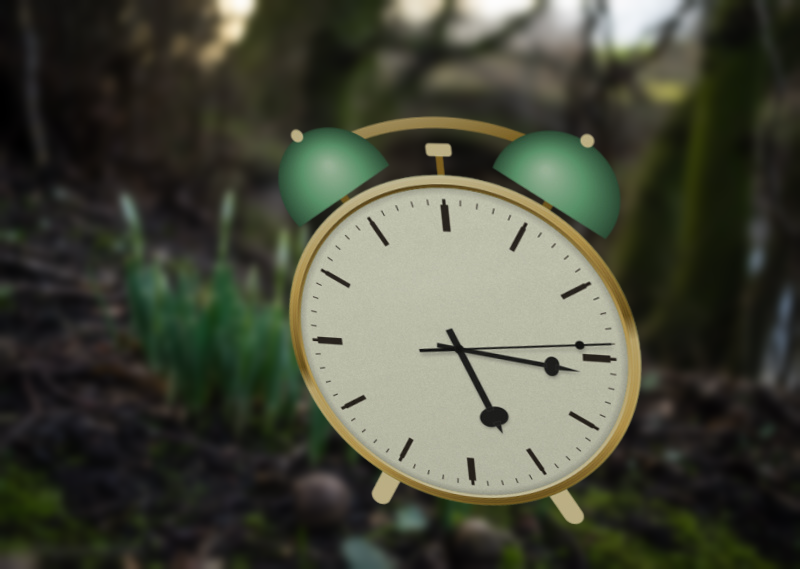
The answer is **5:16:14**
